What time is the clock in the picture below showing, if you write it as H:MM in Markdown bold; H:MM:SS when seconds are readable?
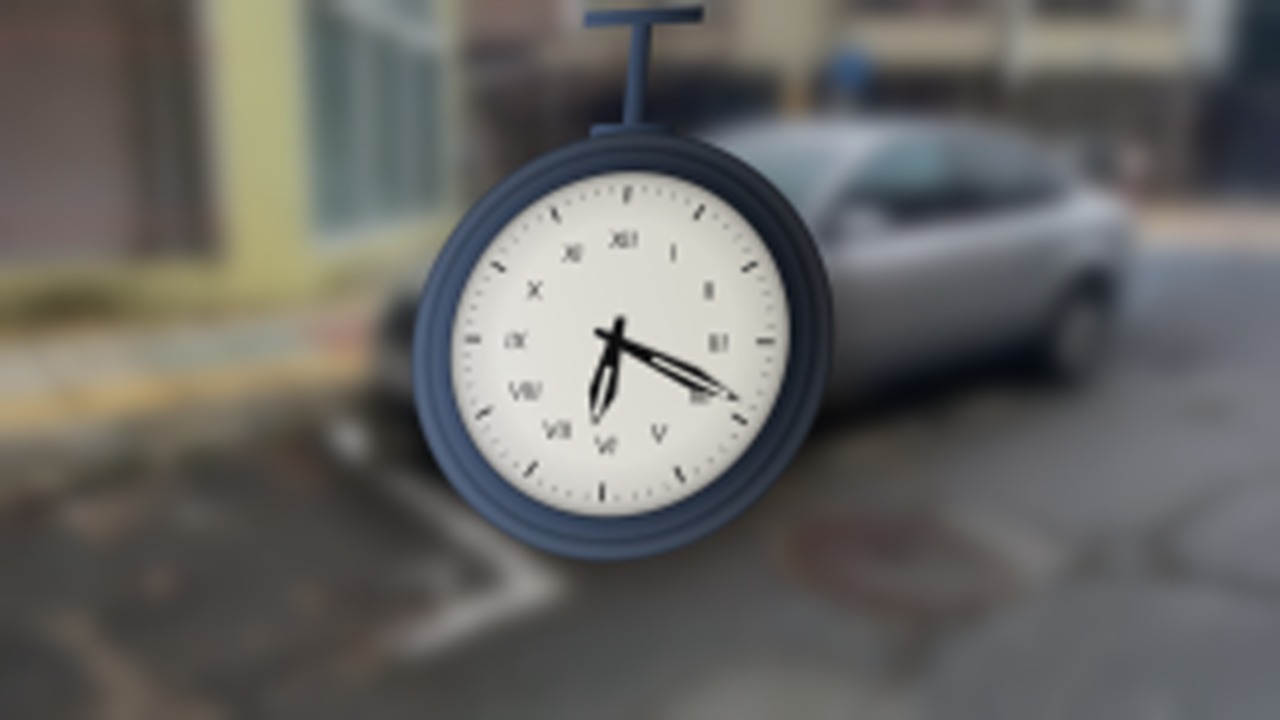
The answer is **6:19**
